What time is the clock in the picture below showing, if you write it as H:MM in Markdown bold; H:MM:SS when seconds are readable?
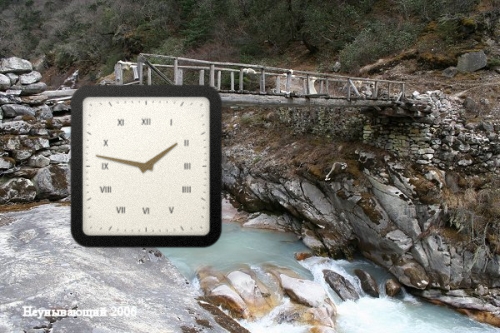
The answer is **1:47**
